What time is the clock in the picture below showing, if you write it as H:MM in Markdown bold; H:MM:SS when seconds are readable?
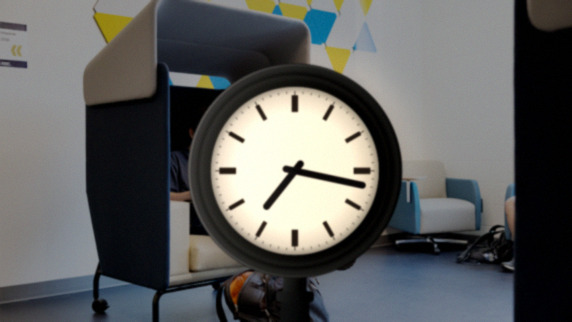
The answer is **7:17**
